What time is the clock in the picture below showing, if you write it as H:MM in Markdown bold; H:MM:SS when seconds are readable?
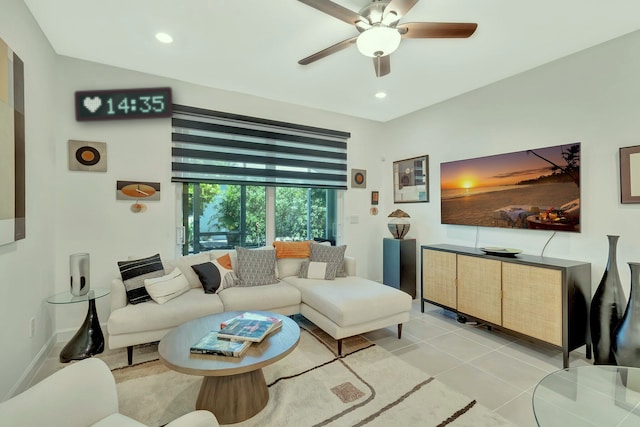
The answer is **14:35**
